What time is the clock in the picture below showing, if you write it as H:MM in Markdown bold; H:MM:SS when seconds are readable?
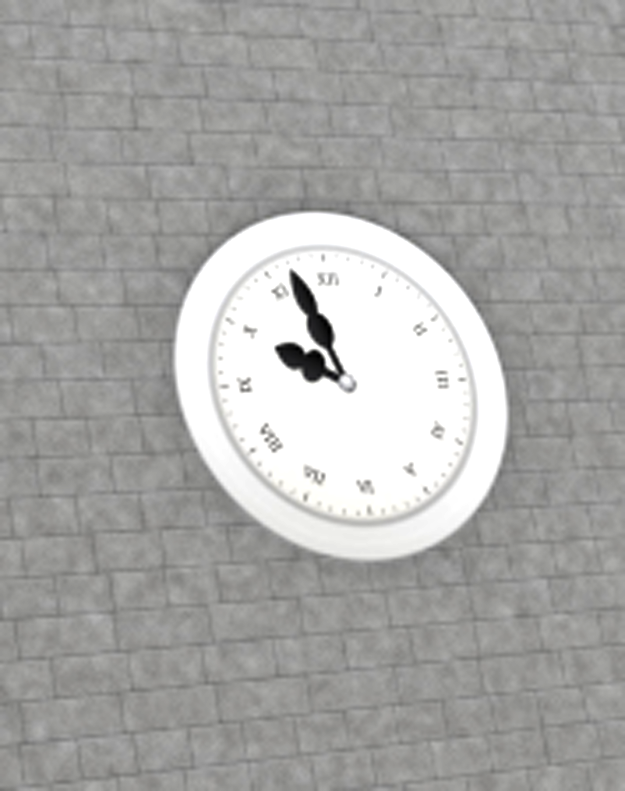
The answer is **9:57**
